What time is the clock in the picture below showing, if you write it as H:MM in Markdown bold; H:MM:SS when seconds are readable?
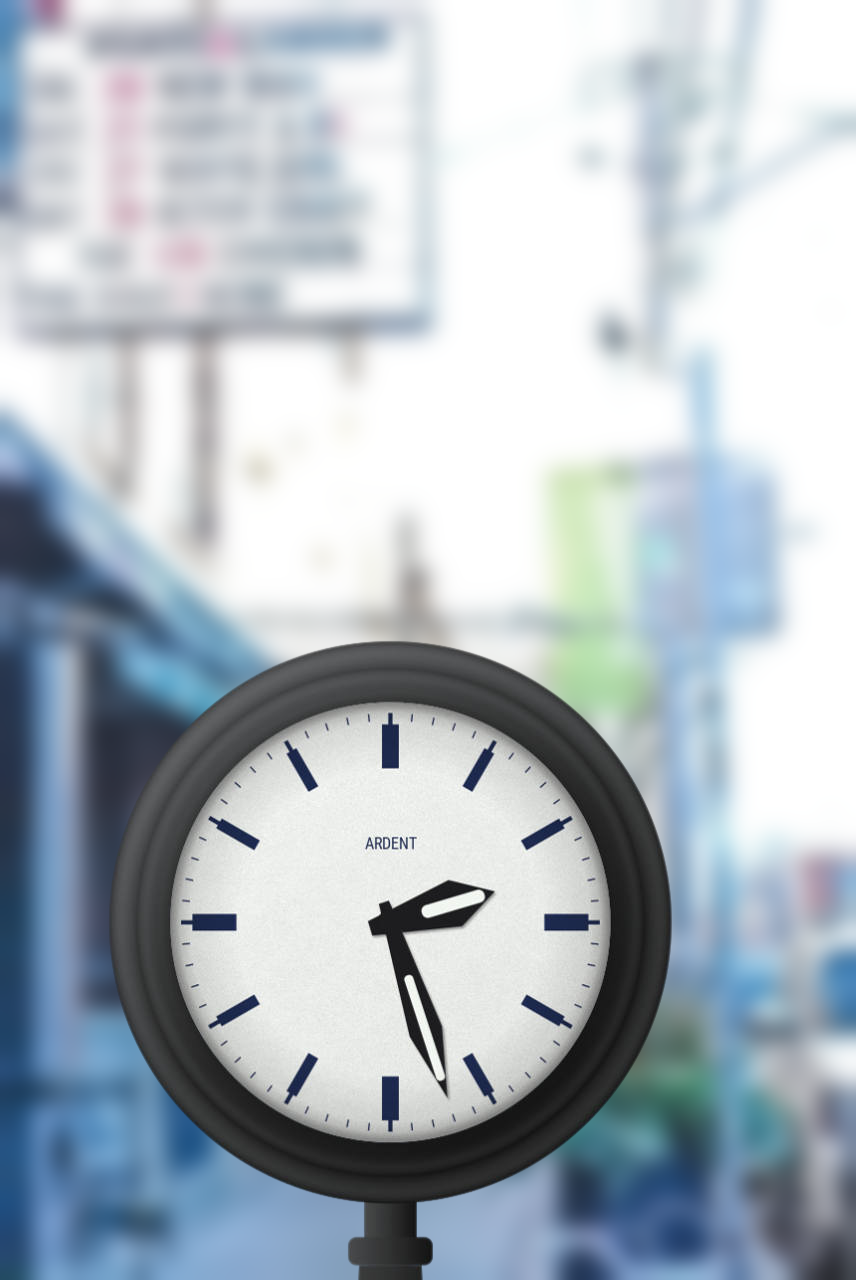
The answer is **2:27**
